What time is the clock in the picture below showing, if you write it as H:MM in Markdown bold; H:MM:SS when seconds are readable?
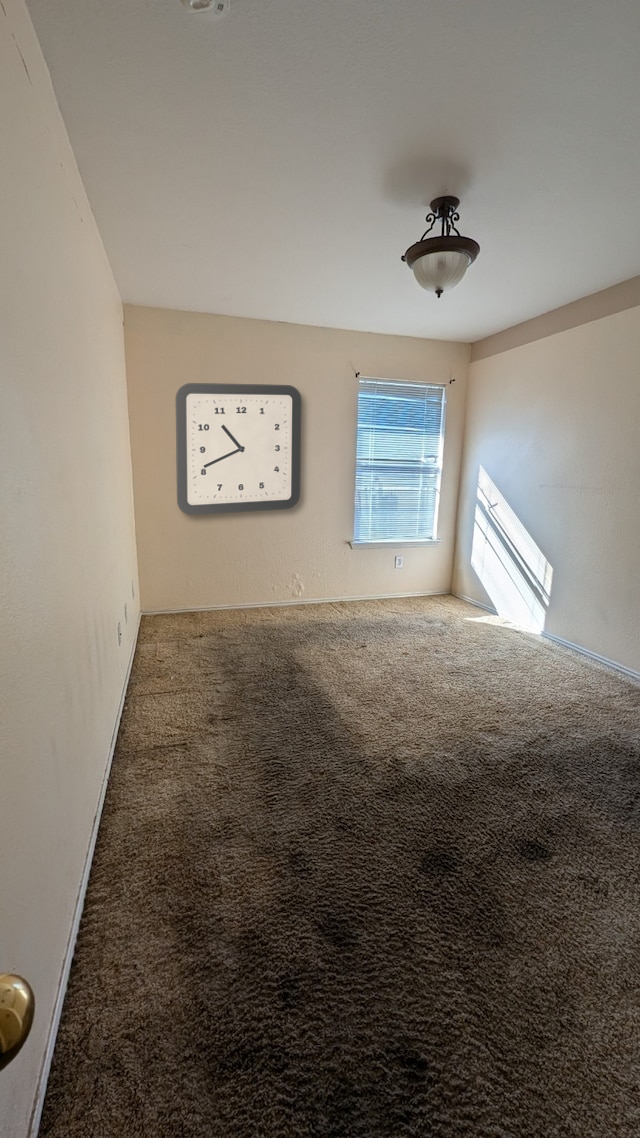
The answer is **10:41**
